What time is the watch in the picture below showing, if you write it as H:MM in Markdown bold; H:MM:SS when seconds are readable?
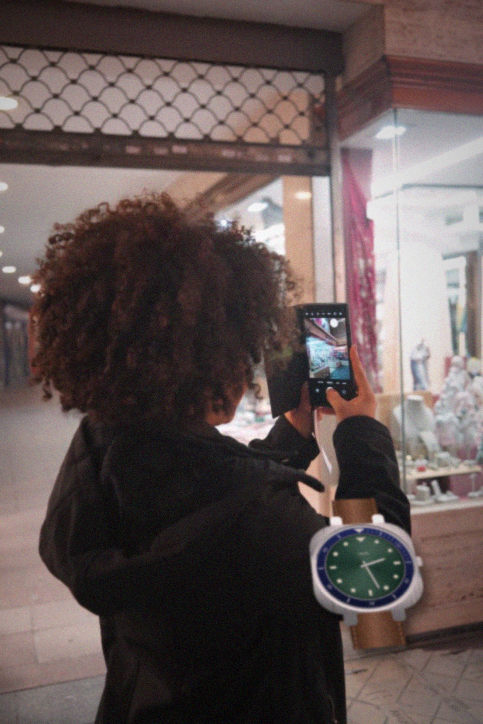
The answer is **2:27**
